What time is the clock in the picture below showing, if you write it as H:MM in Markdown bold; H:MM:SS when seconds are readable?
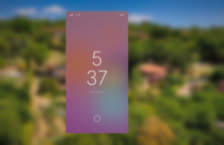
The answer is **5:37**
